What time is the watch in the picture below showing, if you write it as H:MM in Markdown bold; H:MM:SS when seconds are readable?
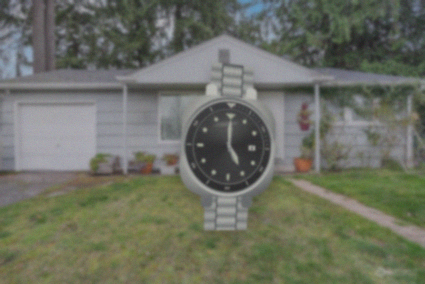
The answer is **5:00**
